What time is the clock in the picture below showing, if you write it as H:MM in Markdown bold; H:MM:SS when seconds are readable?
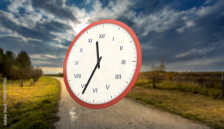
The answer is **11:34**
